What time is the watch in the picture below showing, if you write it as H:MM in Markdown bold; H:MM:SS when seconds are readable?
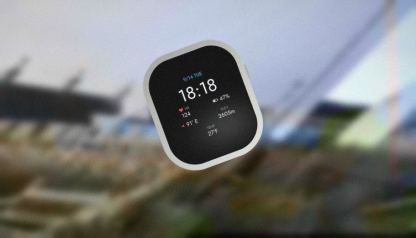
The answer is **18:18**
